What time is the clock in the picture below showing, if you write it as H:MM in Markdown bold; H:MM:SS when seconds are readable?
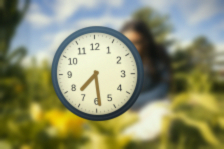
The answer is **7:29**
